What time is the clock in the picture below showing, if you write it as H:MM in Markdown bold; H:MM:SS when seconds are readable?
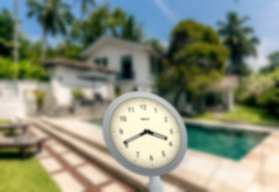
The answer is **3:41**
